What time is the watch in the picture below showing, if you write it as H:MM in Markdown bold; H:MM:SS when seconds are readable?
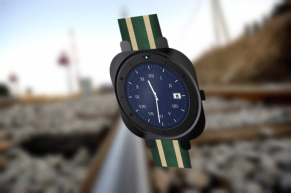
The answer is **11:31**
